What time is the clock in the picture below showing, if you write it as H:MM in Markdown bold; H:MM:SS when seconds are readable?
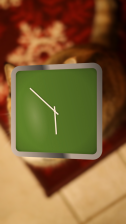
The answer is **5:52**
